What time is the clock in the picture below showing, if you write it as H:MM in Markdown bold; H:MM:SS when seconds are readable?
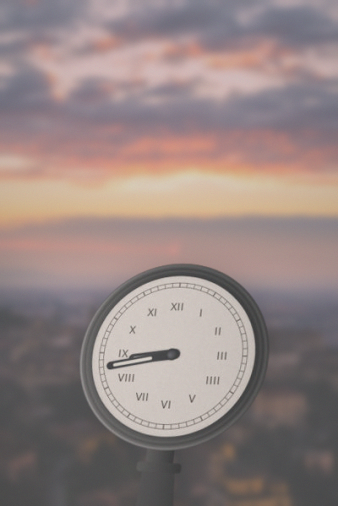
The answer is **8:43**
